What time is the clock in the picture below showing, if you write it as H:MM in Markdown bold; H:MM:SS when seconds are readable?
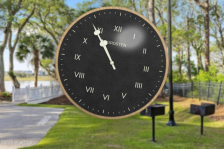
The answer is **10:54**
